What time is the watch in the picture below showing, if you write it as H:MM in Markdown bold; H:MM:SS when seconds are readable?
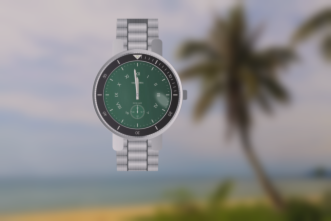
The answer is **11:59**
